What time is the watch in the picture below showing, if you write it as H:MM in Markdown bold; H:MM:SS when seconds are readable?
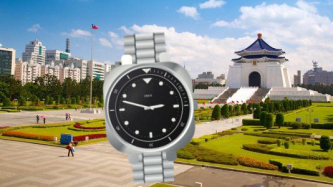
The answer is **2:48**
